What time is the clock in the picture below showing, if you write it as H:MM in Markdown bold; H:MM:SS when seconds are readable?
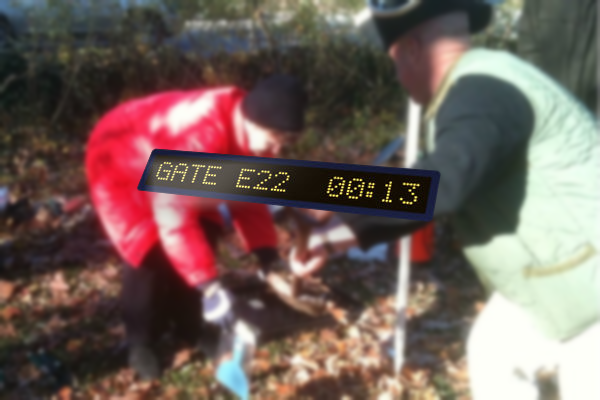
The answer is **0:13**
